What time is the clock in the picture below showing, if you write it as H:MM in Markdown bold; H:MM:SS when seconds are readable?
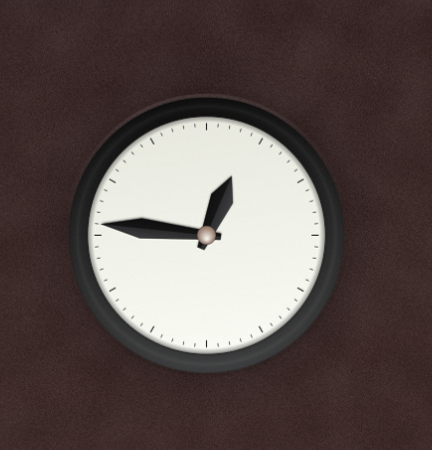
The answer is **12:46**
